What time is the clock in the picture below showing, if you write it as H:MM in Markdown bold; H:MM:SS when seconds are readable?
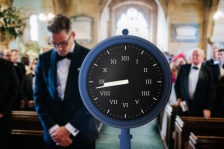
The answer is **8:43**
